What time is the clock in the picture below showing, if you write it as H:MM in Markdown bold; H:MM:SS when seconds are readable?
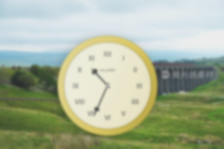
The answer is **10:34**
